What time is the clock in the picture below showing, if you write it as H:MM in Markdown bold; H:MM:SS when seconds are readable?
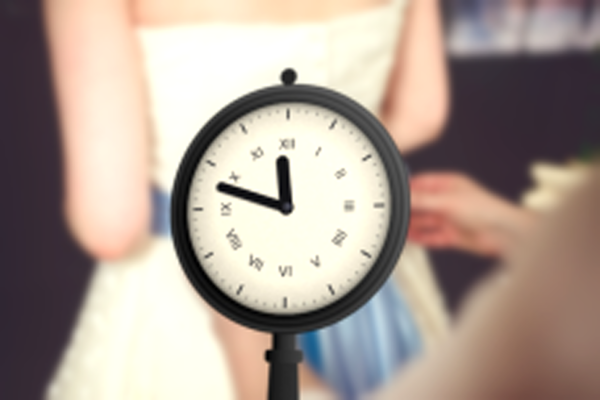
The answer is **11:48**
